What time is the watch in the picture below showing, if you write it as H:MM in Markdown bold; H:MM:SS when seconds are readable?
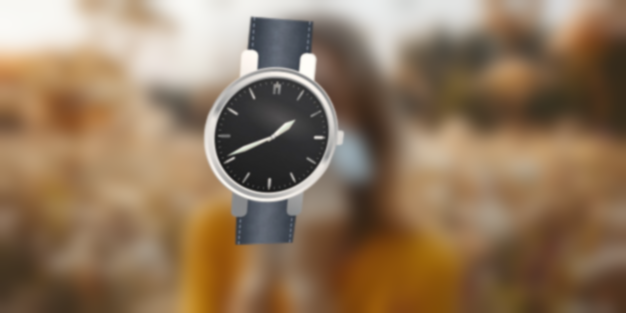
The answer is **1:41**
